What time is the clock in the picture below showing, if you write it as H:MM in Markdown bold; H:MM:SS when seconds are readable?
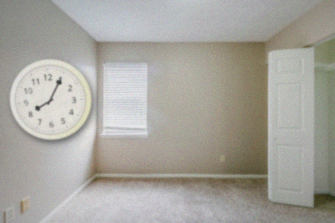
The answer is **8:05**
